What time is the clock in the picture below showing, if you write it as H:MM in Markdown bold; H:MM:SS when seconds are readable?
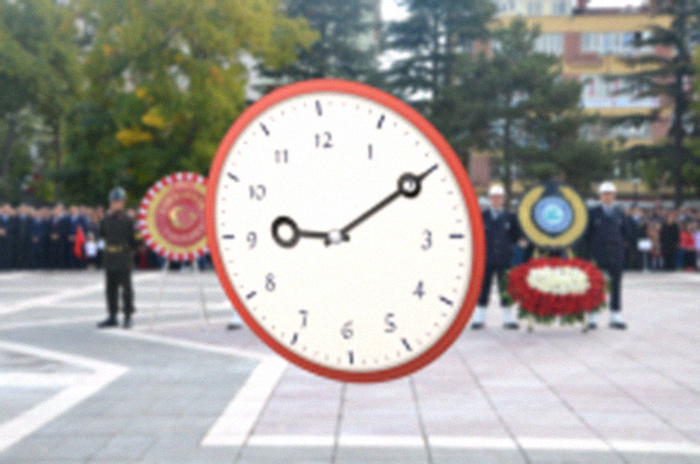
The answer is **9:10**
